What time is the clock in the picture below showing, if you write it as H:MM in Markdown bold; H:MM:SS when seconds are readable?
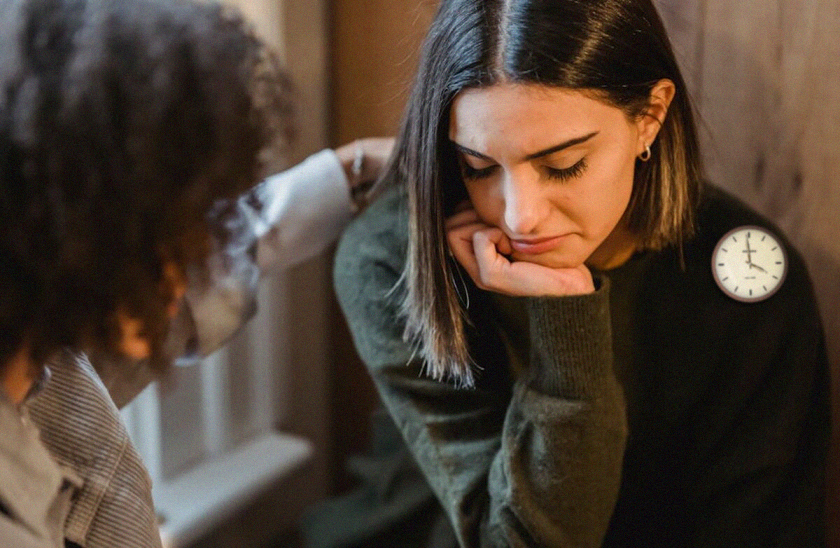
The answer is **3:59**
